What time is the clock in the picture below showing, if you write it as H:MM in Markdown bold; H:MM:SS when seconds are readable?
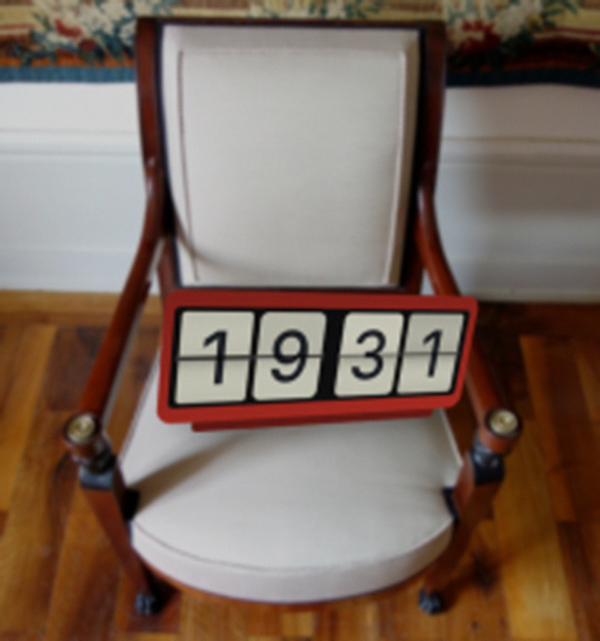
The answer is **19:31**
